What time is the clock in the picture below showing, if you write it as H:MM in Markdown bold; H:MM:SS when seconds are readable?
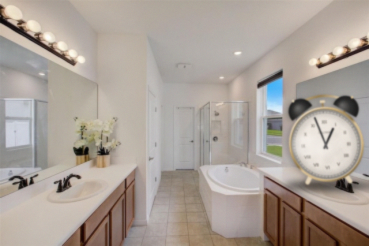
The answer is **12:57**
